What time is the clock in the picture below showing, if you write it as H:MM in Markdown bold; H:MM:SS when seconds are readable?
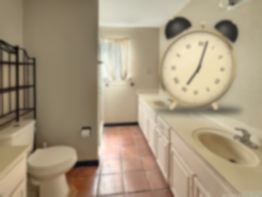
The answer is **7:02**
